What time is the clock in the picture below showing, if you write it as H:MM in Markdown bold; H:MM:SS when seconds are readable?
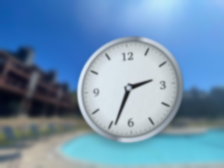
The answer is **2:34**
